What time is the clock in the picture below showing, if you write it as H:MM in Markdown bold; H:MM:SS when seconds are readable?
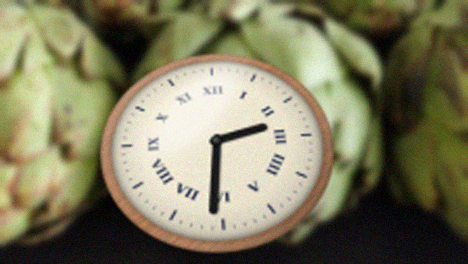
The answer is **2:31**
